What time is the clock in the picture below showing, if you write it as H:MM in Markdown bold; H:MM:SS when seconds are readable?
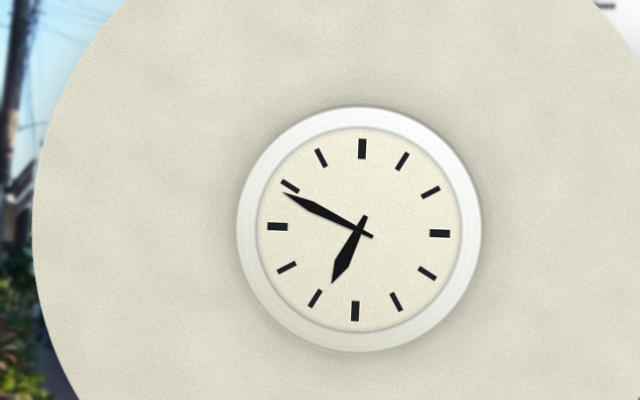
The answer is **6:49**
